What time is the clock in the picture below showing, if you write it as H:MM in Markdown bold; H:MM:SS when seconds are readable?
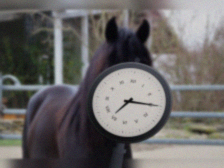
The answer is **7:15**
